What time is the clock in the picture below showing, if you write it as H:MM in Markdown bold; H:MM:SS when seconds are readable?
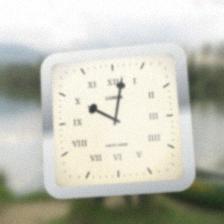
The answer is **10:02**
